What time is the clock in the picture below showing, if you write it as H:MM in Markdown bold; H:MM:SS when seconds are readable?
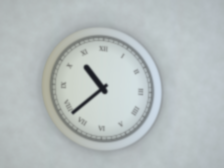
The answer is **10:38**
